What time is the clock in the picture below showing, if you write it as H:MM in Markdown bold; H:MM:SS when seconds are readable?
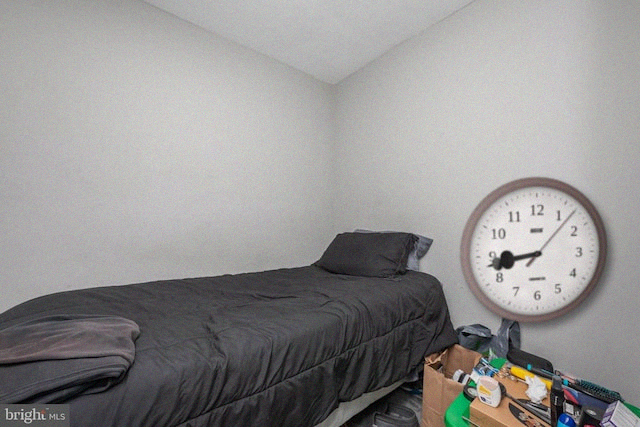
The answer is **8:43:07**
